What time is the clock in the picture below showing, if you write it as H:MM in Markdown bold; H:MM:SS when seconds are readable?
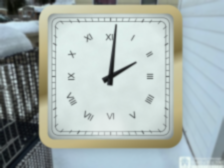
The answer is **2:01**
